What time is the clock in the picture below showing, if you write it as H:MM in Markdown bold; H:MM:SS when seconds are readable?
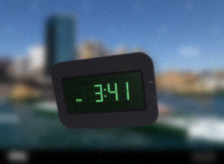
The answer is **3:41**
